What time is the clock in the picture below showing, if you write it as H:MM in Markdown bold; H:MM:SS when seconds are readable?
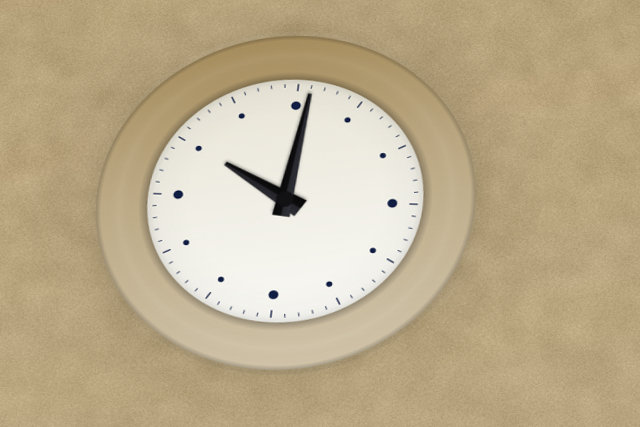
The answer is **10:01**
